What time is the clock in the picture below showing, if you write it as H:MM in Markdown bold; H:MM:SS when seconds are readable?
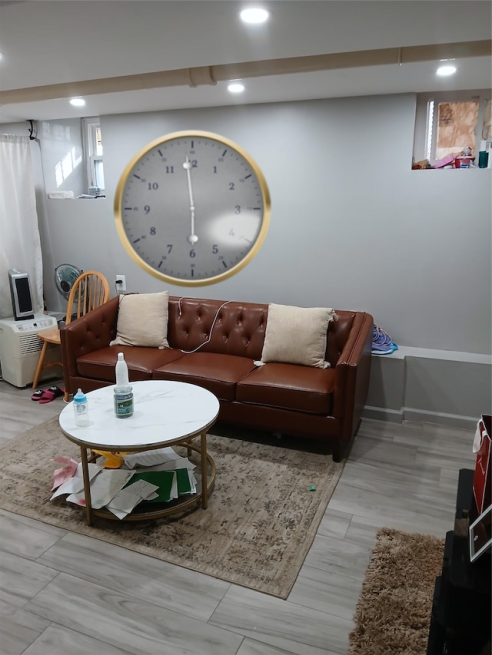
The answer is **5:59**
